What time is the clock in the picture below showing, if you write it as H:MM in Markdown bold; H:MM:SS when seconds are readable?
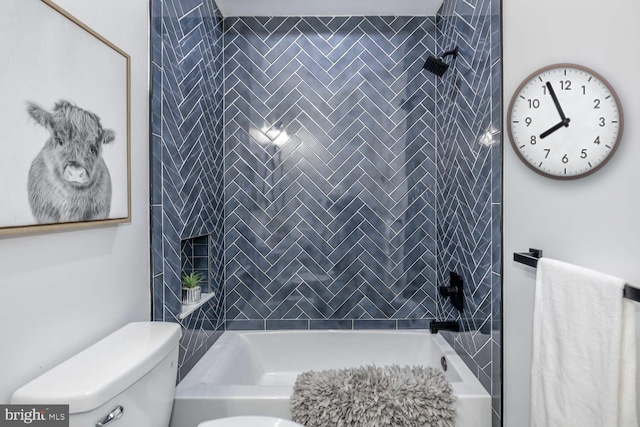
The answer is **7:56**
